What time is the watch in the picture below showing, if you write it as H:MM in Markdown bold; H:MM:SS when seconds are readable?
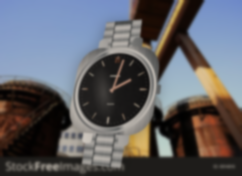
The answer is **2:02**
